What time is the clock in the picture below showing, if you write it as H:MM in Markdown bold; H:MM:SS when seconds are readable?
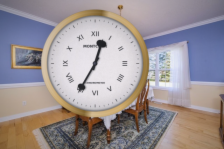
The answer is **12:35**
